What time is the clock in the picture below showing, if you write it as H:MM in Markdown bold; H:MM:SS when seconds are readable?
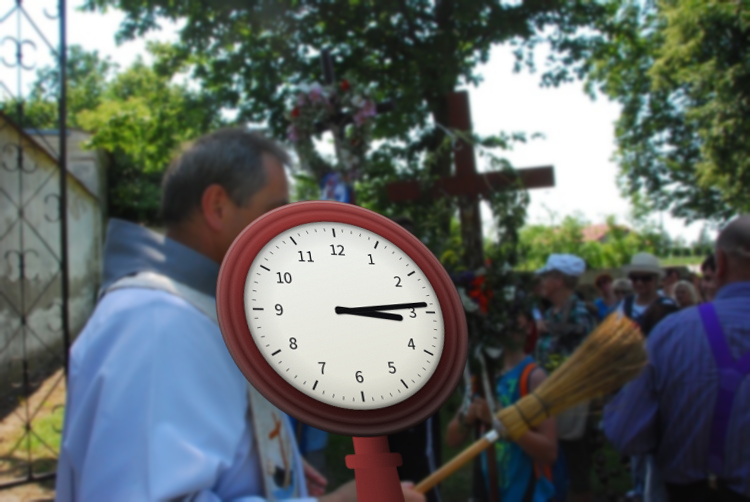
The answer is **3:14**
